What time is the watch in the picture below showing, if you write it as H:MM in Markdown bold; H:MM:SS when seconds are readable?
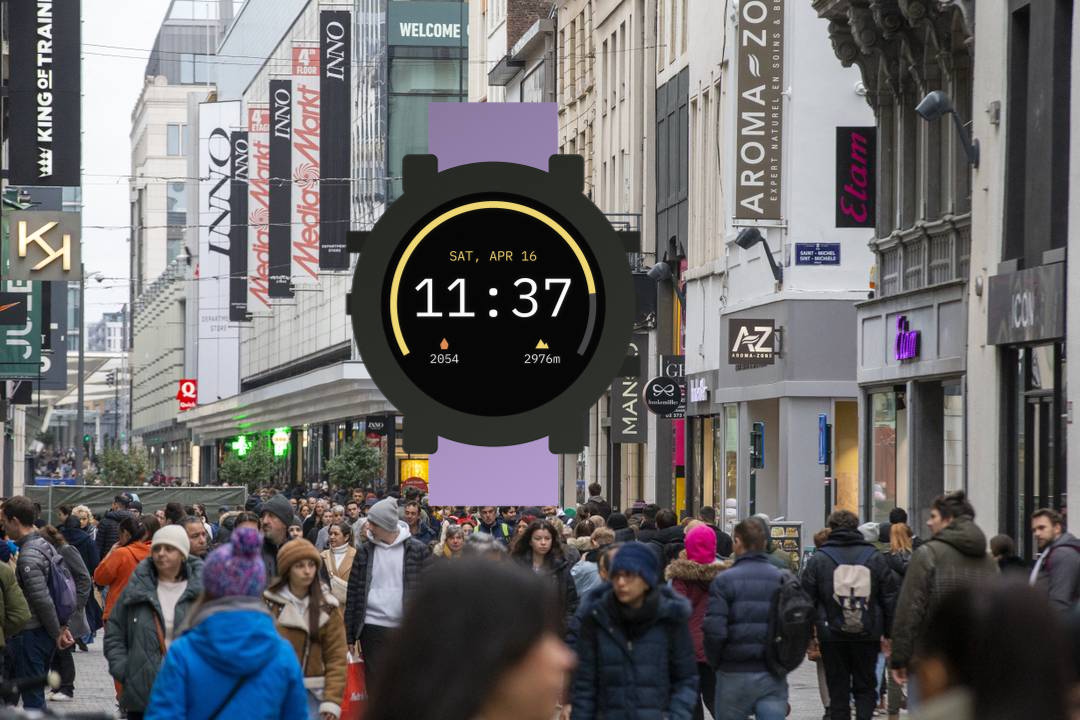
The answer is **11:37**
